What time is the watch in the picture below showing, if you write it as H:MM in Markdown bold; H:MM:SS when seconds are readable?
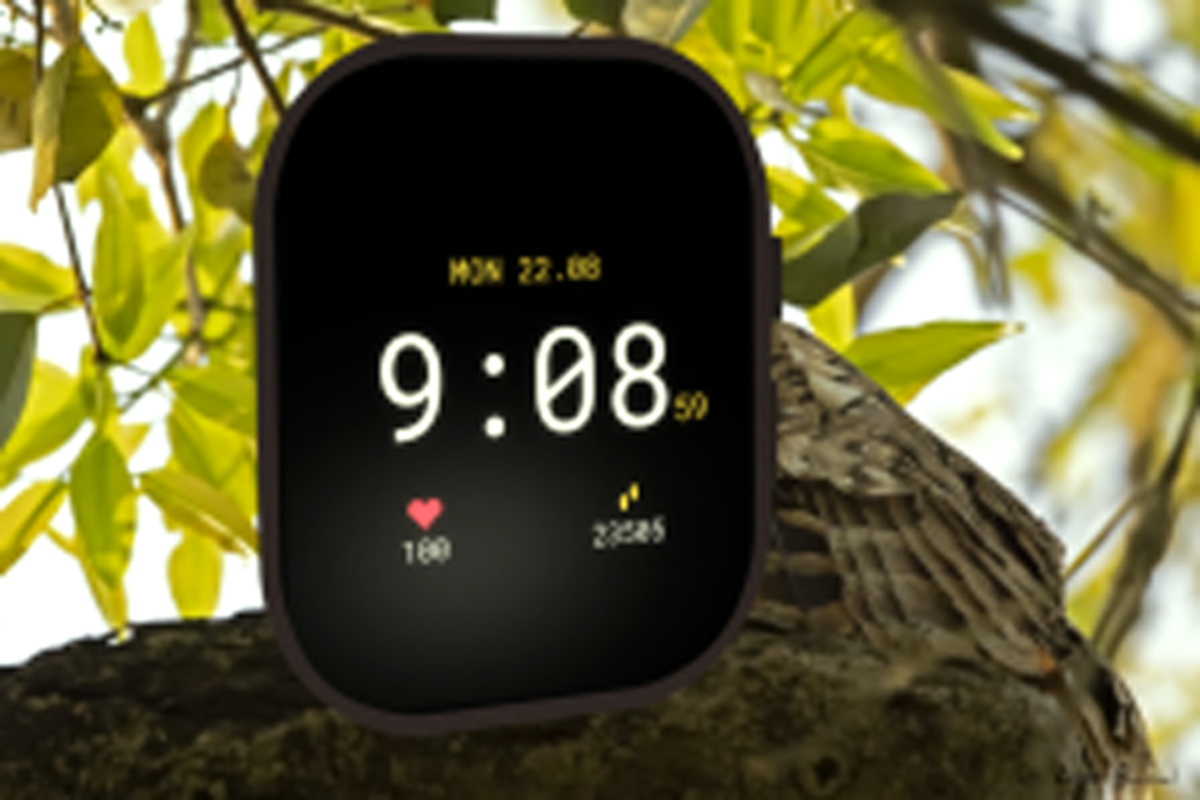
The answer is **9:08**
